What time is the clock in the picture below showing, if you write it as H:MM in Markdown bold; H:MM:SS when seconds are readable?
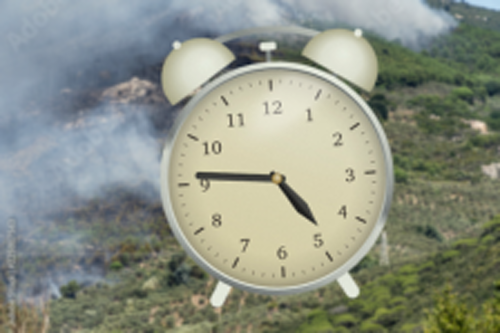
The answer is **4:46**
